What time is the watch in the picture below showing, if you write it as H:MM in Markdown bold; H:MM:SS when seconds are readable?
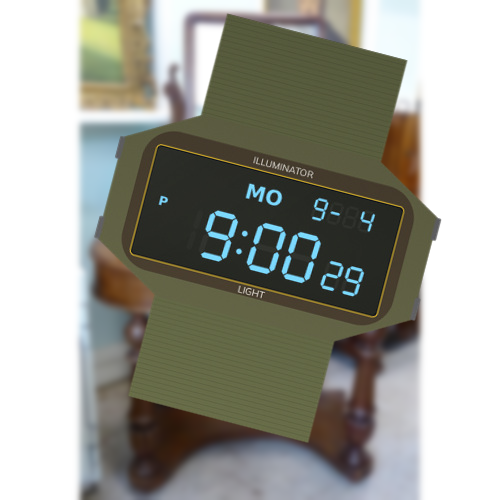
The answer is **9:00:29**
